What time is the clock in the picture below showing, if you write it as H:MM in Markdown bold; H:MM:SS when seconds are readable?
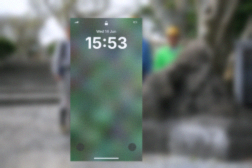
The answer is **15:53**
